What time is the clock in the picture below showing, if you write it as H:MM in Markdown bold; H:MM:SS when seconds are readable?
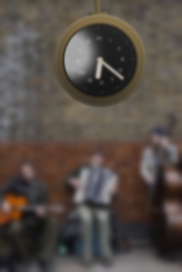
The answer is **6:22**
